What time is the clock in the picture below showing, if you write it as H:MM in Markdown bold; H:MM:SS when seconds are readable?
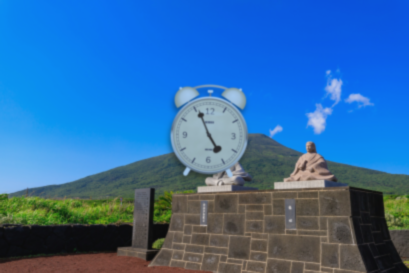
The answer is **4:56**
